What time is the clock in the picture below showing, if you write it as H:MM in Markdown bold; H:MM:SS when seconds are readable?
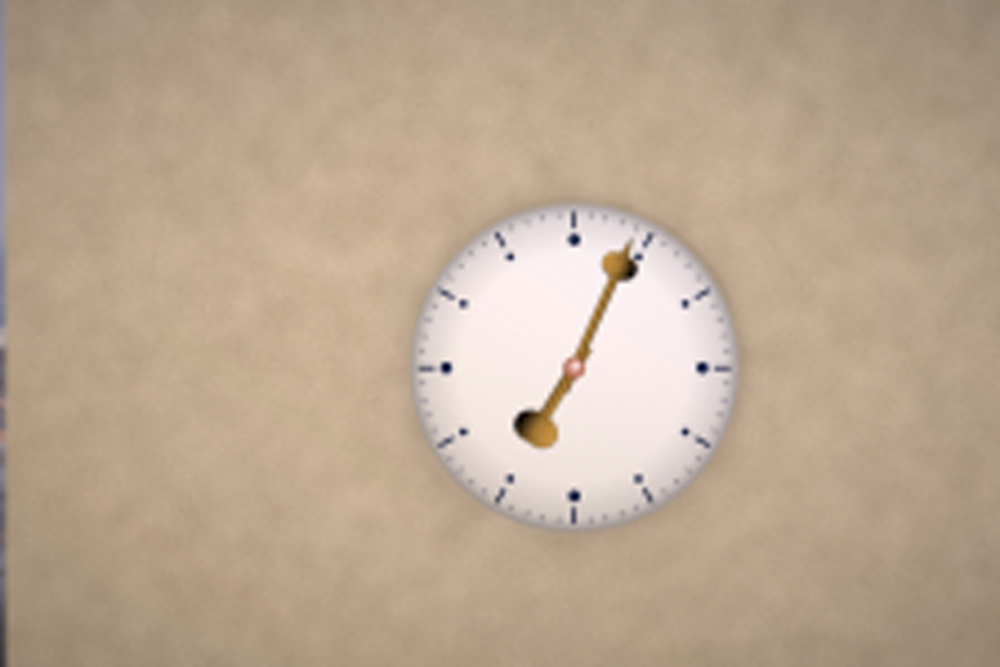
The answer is **7:04**
